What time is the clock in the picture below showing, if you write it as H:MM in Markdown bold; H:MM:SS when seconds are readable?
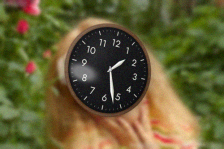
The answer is **1:27**
